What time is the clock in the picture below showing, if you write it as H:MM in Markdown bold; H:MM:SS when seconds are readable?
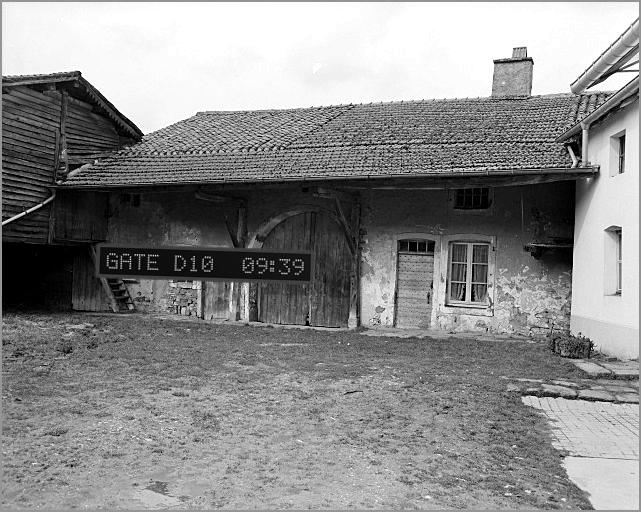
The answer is **9:39**
